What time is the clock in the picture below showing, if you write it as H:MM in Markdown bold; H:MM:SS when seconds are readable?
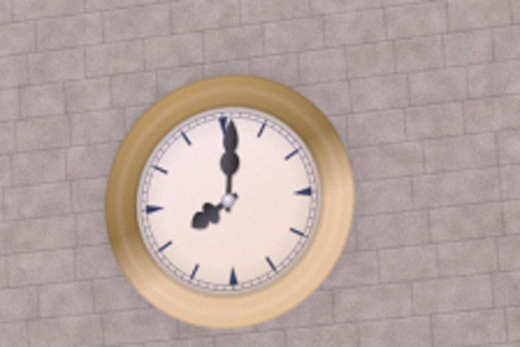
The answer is **8:01**
